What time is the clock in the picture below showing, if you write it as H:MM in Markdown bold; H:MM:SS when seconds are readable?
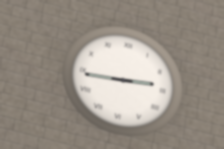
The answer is **2:44**
